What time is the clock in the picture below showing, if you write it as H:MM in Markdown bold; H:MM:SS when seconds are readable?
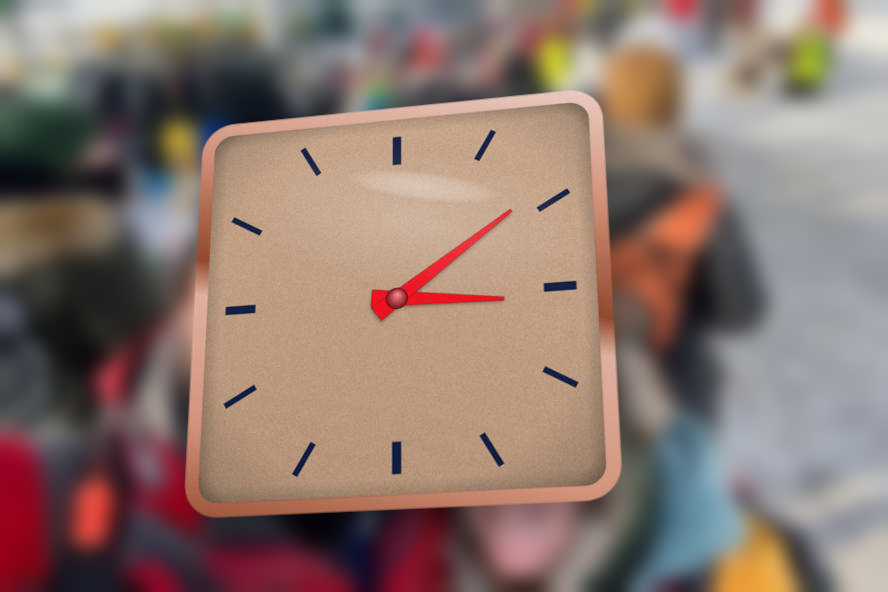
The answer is **3:09**
